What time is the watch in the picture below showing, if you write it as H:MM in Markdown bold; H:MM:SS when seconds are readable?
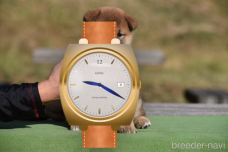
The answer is **9:20**
